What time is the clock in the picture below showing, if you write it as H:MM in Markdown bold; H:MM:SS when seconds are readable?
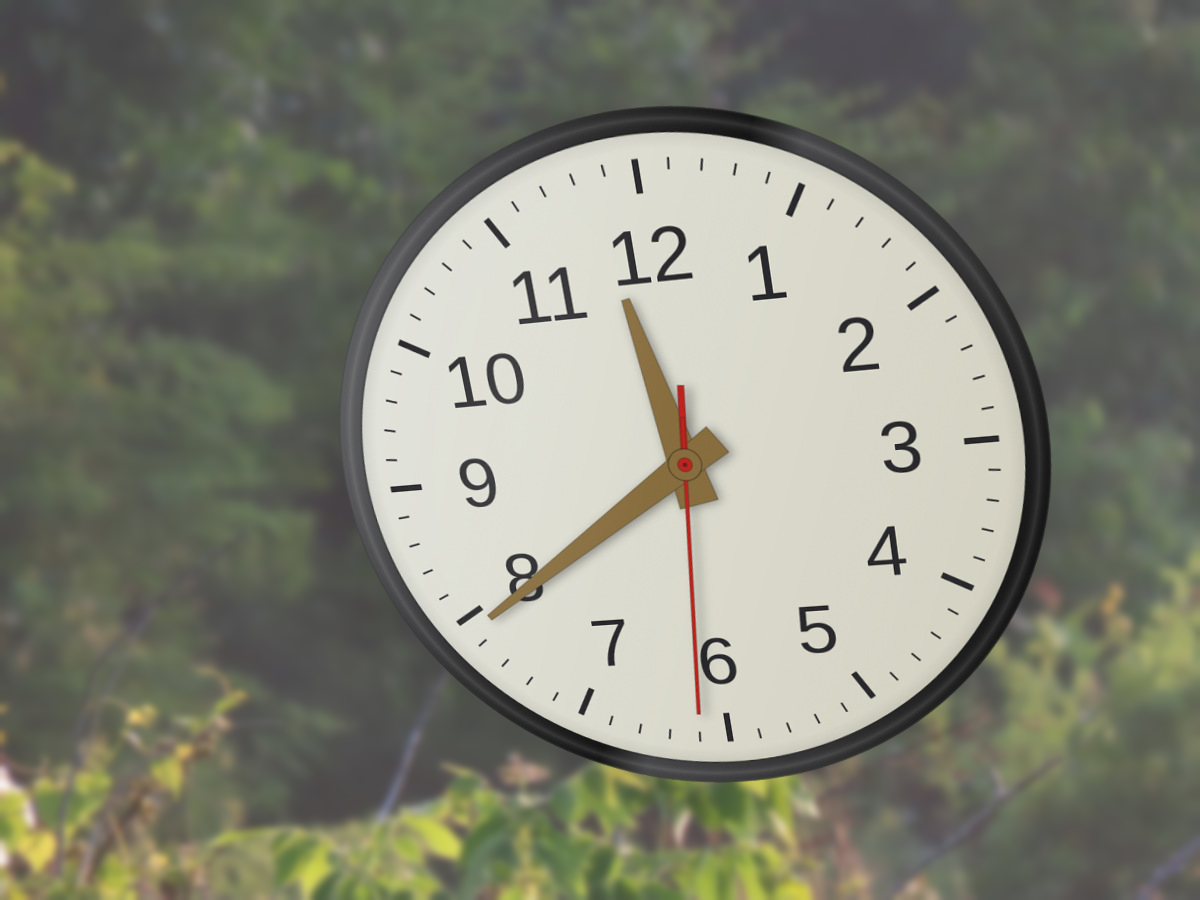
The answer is **11:39:31**
